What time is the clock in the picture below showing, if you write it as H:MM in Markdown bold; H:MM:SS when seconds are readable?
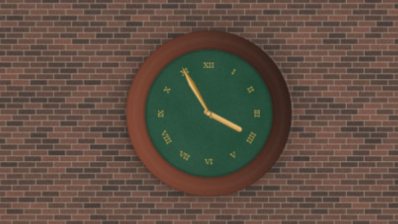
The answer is **3:55**
